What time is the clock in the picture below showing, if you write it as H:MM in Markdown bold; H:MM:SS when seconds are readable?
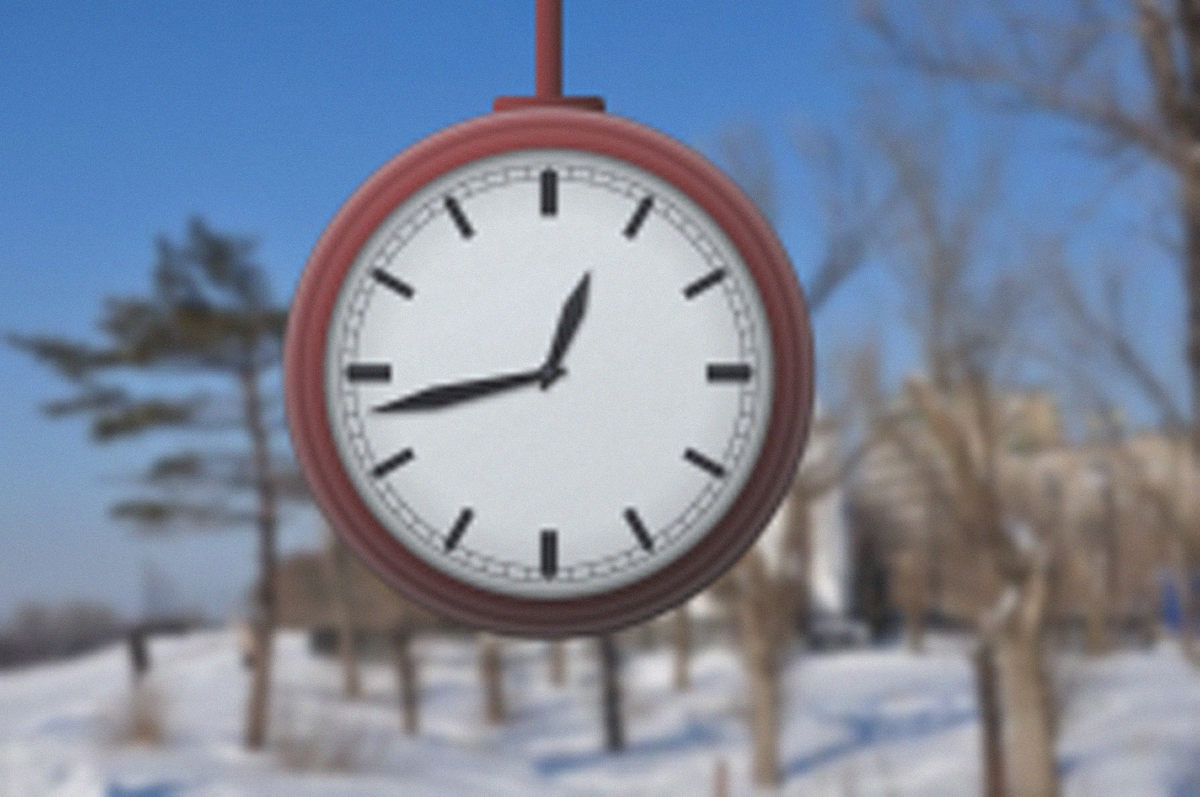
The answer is **12:43**
